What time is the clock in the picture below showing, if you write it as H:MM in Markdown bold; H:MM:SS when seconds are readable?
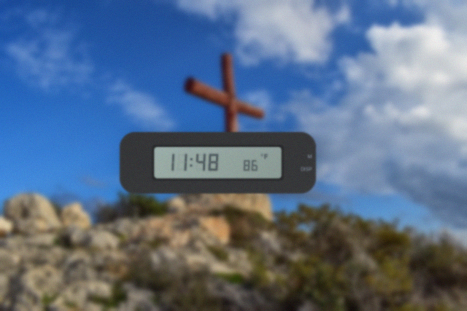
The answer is **11:48**
